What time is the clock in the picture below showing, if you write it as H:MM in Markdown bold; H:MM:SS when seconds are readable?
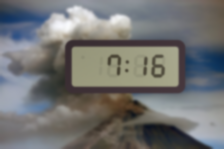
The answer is **7:16**
